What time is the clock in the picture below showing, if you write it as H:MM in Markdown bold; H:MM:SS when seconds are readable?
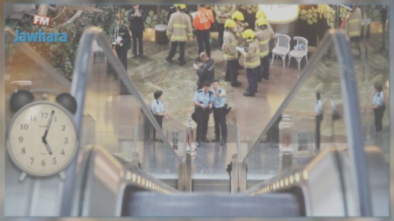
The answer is **5:03**
